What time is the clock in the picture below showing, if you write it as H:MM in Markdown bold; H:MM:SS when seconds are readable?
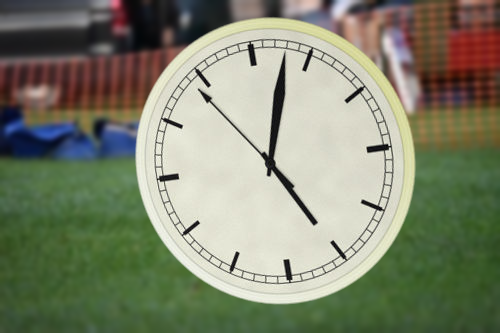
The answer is **5:02:54**
